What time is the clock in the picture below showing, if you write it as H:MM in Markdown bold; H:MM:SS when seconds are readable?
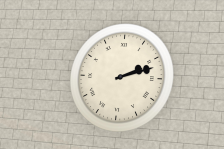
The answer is **2:12**
